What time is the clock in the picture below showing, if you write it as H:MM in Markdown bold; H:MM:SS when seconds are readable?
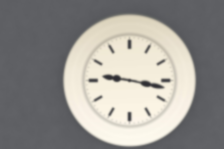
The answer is **9:17**
